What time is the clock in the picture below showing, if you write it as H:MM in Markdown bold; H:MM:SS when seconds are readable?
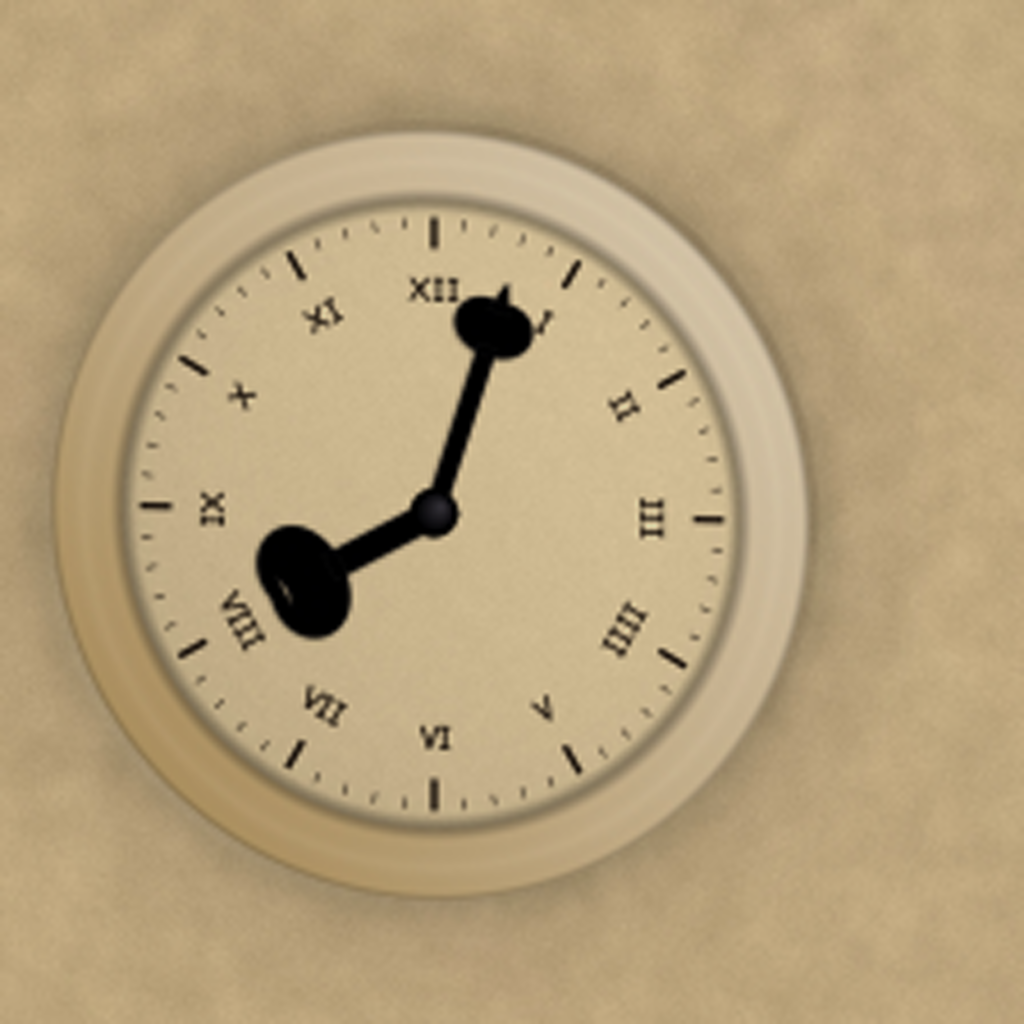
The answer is **8:03**
